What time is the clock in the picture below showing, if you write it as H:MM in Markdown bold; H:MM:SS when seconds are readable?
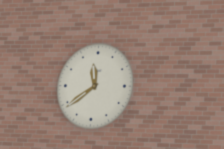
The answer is **11:39**
